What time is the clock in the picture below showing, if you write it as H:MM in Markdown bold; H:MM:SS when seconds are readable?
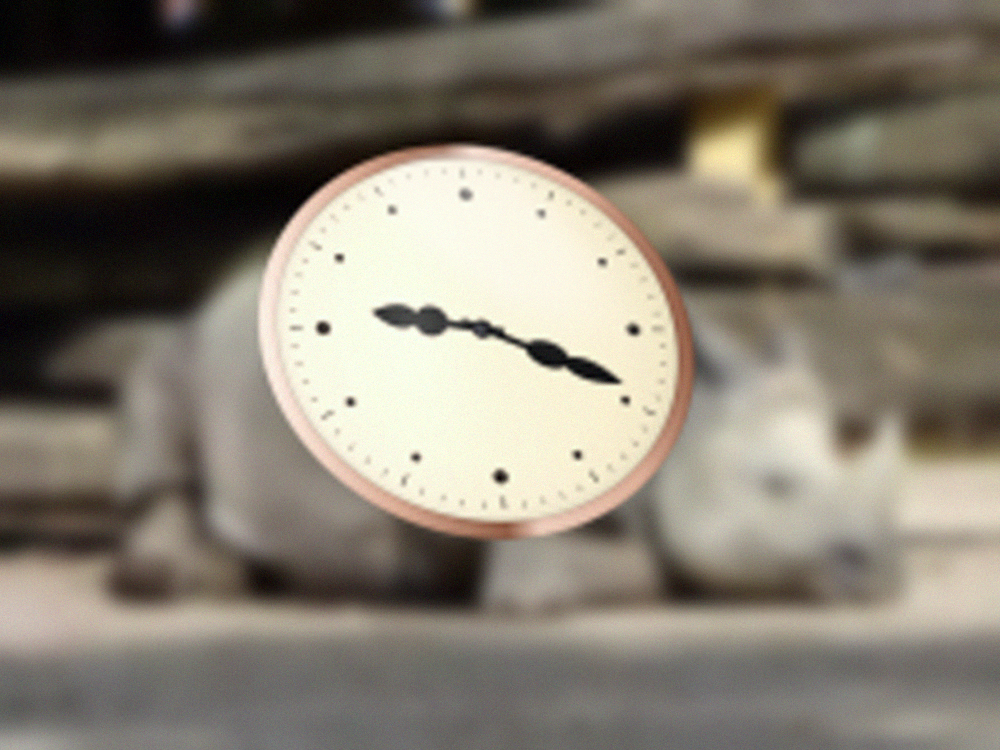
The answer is **9:19**
